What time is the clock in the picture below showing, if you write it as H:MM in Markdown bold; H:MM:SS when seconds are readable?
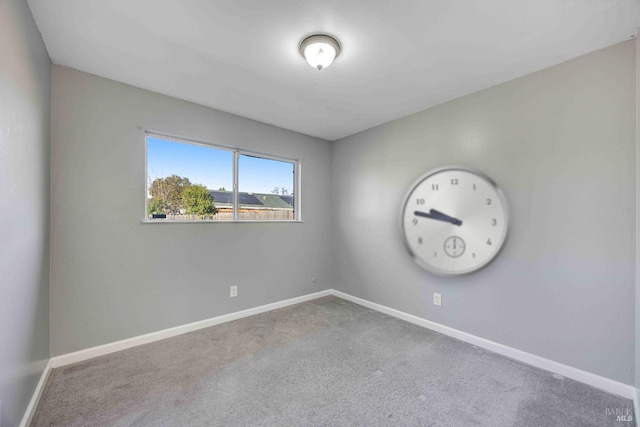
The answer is **9:47**
